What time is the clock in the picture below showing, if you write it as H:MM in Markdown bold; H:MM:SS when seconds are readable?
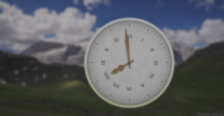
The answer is **7:59**
